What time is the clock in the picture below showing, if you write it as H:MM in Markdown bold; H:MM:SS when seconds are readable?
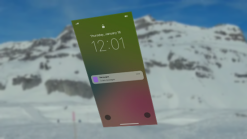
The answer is **12:01**
